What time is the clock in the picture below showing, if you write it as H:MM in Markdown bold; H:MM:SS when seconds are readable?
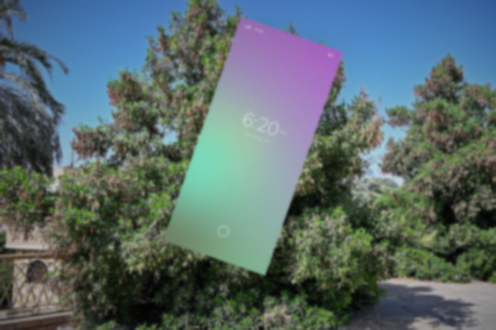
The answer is **6:20**
